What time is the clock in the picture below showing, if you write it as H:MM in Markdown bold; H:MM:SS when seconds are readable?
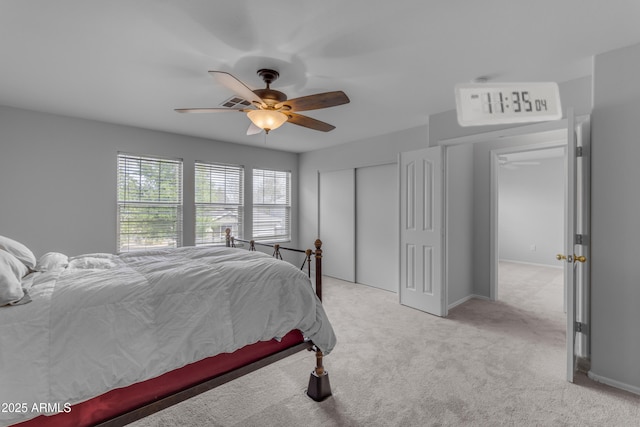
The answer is **11:35:04**
